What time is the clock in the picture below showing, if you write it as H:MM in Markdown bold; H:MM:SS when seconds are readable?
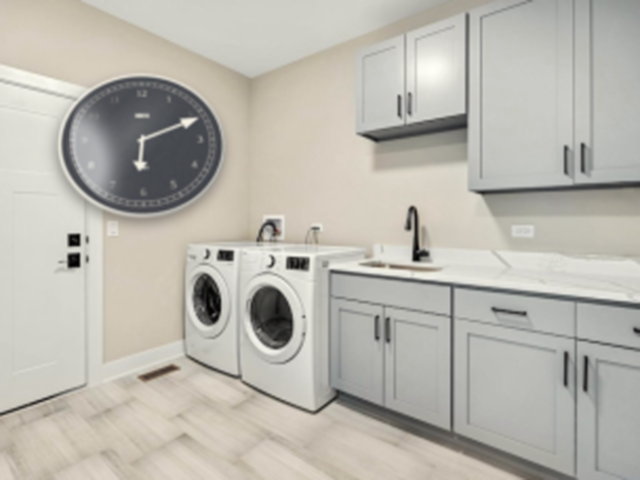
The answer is **6:11**
